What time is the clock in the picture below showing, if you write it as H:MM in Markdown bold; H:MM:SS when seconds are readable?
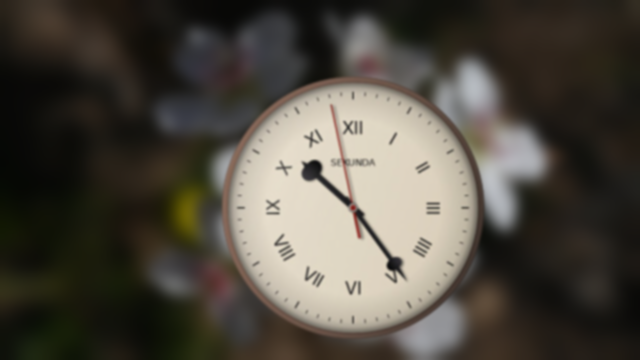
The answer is **10:23:58**
